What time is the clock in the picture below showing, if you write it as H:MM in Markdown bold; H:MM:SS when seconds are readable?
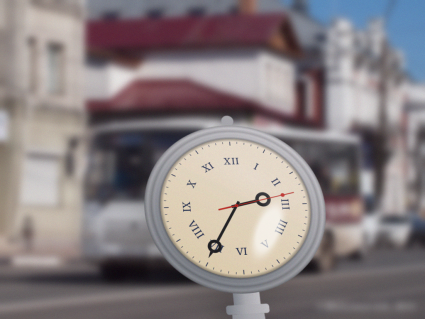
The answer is **2:35:13**
